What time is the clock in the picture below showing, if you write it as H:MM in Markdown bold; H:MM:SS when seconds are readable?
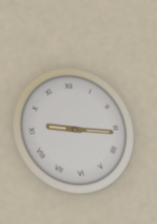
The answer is **9:16**
